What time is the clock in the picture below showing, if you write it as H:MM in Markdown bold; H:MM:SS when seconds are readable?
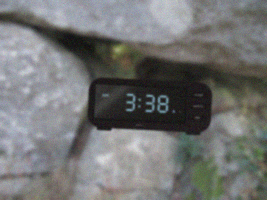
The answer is **3:38**
